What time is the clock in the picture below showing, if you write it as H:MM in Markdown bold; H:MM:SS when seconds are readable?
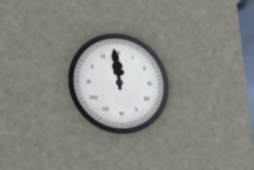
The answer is **11:59**
